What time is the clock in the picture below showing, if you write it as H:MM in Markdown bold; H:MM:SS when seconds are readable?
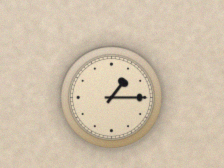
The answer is **1:15**
